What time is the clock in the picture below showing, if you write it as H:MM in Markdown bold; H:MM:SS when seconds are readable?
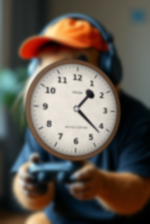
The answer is **1:22**
